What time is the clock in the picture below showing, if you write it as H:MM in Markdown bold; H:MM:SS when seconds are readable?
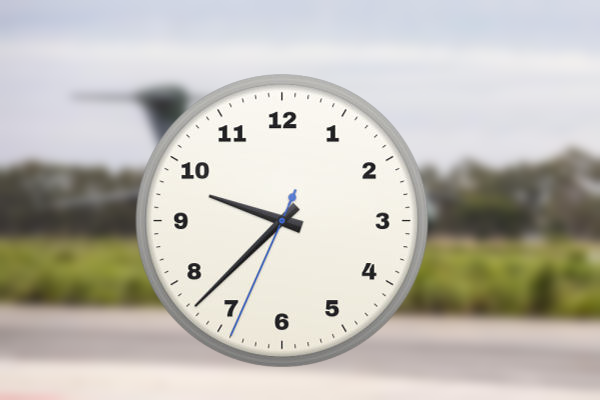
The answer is **9:37:34**
